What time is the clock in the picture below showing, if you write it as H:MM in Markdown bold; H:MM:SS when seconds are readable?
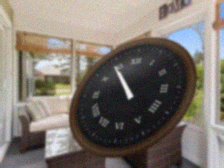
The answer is **10:54**
